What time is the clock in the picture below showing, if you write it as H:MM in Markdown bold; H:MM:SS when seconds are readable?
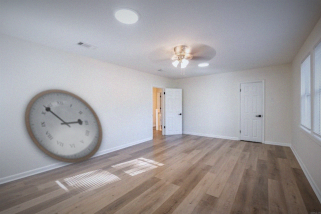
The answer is **2:53**
